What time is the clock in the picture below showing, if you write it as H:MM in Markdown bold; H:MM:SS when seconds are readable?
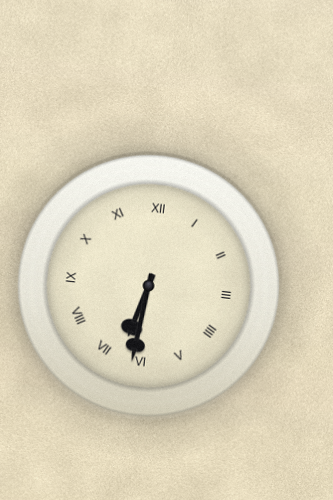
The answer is **6:31**
